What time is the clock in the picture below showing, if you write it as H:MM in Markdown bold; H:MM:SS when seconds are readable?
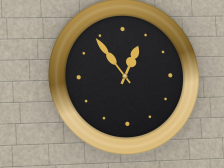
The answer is **12:54**
